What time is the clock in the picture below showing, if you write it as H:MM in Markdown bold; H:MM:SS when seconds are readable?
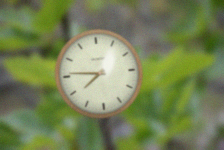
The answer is **7:46**
